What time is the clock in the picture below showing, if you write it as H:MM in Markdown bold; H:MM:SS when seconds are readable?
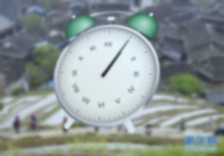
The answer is **1:05**
